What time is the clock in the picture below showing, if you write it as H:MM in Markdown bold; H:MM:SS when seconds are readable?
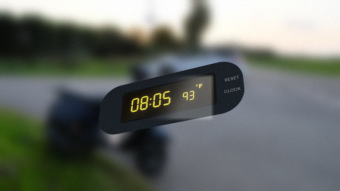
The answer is **8:05**
